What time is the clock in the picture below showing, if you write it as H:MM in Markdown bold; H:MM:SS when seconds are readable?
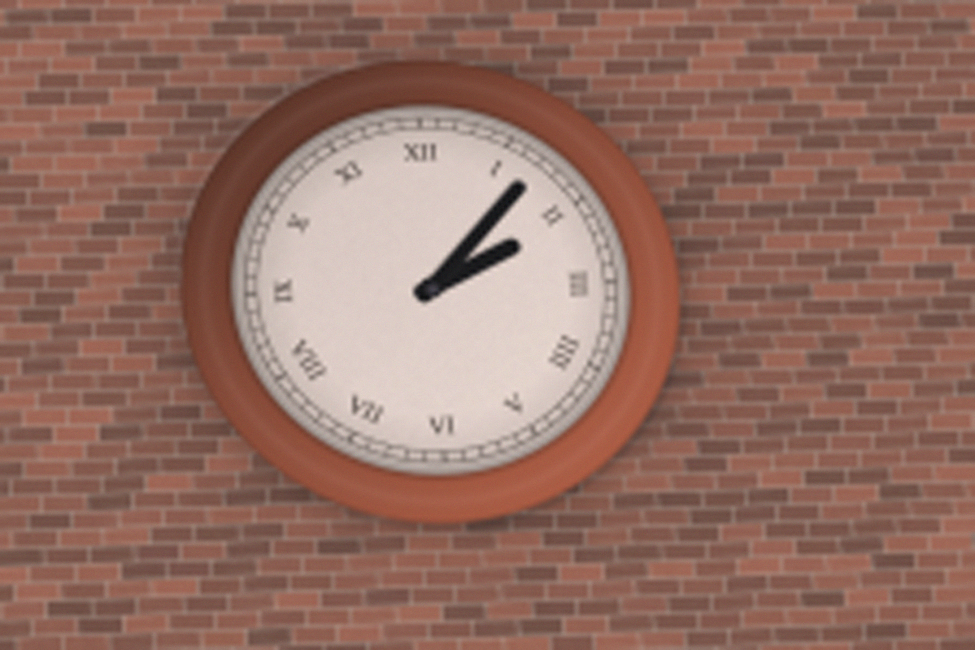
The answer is **2:07**
